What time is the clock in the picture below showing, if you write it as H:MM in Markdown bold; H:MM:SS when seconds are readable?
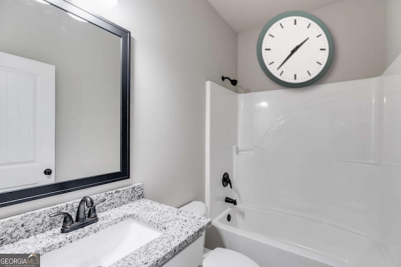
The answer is **1:37**
